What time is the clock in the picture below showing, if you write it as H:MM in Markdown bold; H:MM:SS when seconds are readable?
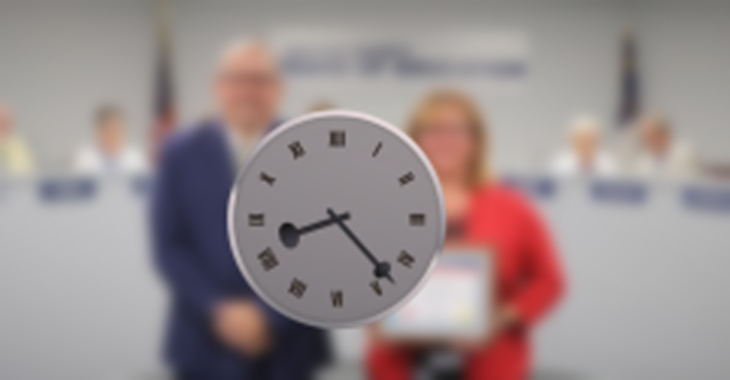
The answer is **8:23**
